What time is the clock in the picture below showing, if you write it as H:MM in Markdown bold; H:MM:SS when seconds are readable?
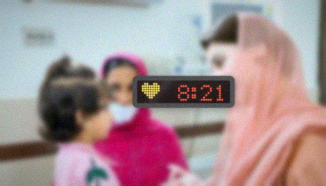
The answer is **8:21**
